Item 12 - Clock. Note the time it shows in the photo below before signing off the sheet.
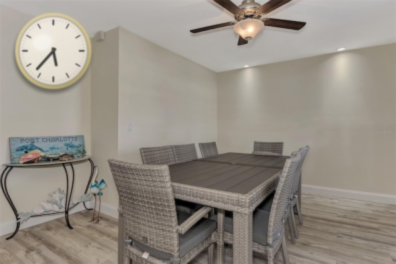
5:37
